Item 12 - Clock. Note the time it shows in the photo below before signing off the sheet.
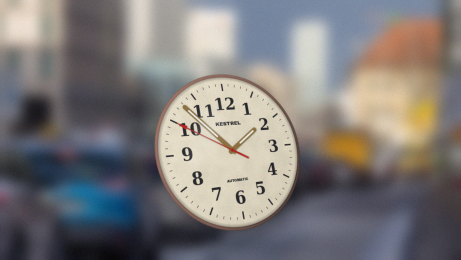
1:52:50
